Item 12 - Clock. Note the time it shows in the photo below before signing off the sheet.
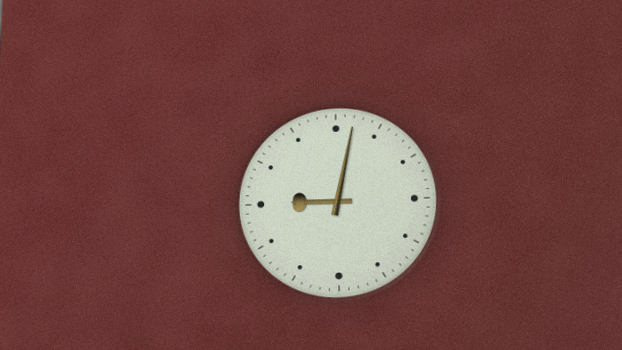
9:02
